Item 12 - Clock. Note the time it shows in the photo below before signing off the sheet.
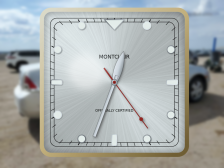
12:33:24
